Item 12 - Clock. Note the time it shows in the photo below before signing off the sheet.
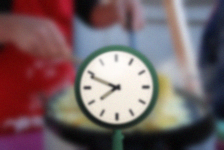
7:49
